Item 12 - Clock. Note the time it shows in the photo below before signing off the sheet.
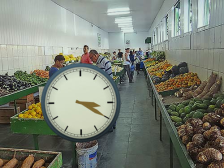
3:20
